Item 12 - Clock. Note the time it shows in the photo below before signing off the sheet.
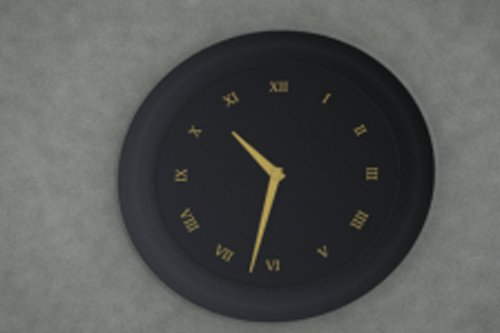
10:32
